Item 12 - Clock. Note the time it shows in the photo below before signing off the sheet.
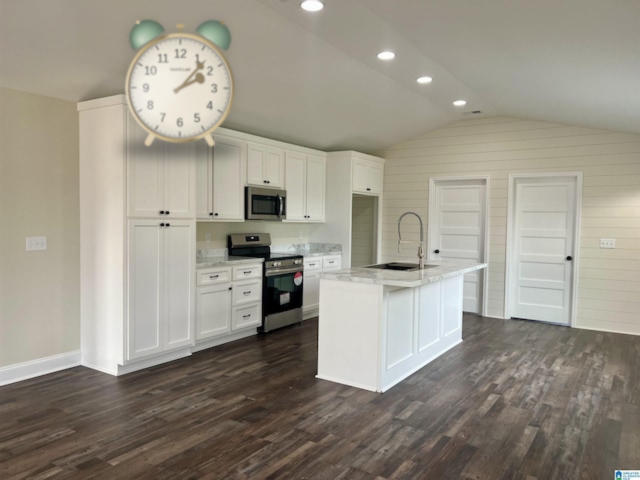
2:07
